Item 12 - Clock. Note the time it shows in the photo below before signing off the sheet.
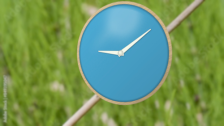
9:09
